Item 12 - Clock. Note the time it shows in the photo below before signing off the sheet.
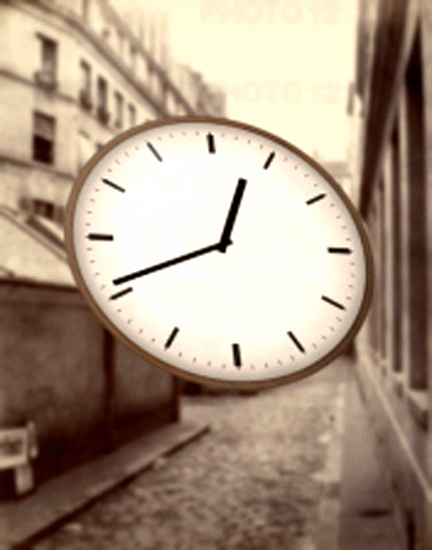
12:41
